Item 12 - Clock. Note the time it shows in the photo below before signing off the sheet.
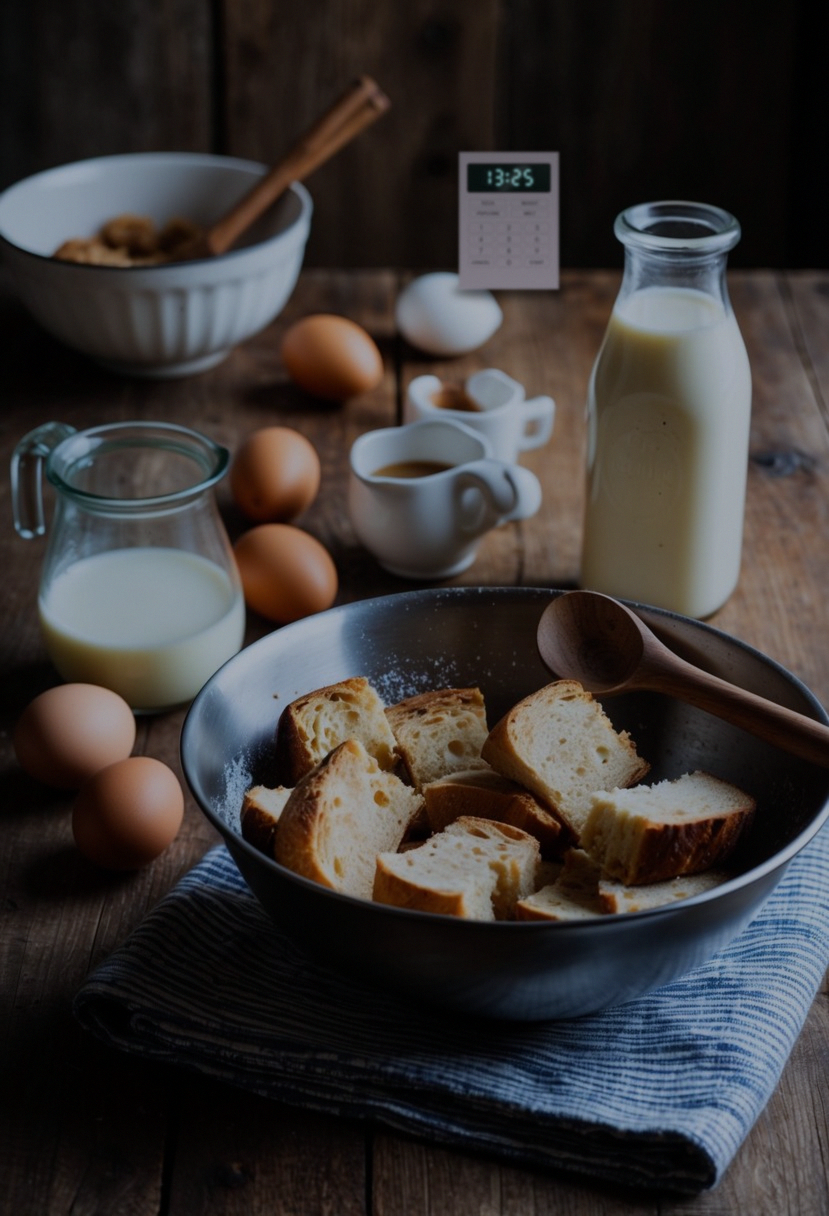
13:25
